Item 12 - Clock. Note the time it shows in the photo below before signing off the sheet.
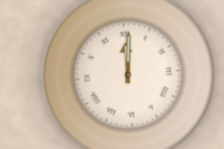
12:01
